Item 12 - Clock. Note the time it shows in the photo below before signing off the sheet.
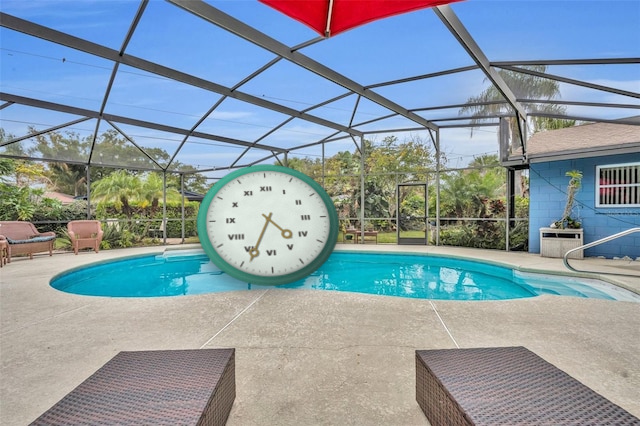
4:34
